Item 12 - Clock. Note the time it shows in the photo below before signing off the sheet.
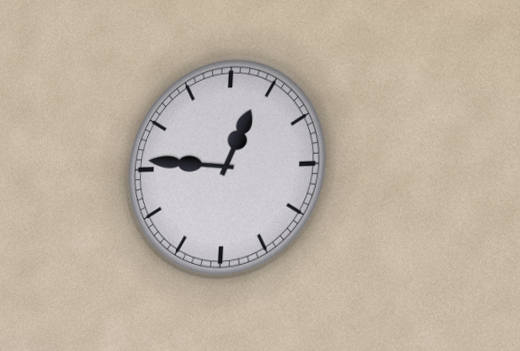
12:46
